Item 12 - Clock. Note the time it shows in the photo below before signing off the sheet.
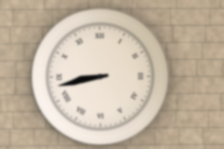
8:43
